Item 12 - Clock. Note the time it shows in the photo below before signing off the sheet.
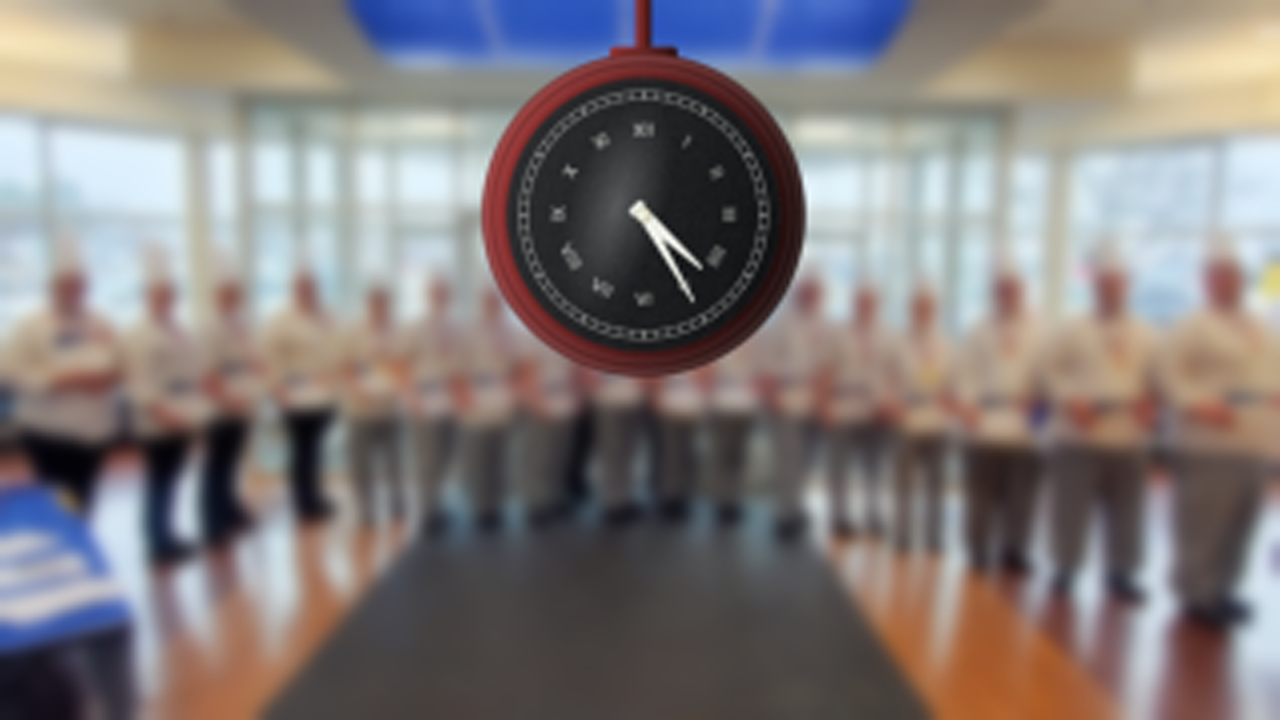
4:25
